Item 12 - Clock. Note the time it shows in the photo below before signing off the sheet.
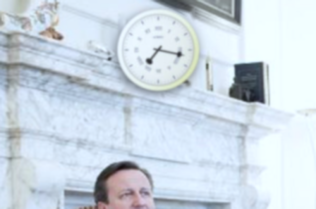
7:17
